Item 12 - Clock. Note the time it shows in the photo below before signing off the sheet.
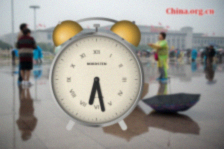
6:28
